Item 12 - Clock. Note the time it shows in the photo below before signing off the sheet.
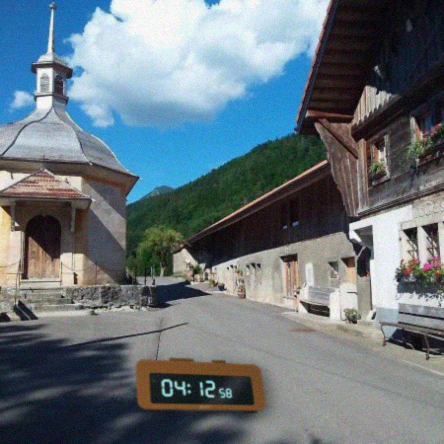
4:12:58
